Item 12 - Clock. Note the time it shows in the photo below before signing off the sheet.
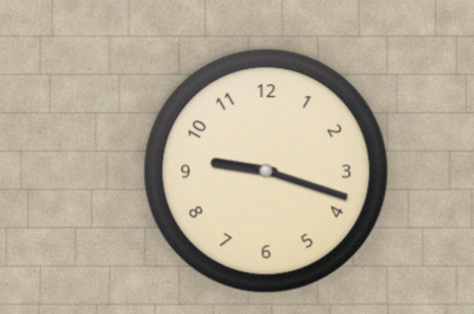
9:18
